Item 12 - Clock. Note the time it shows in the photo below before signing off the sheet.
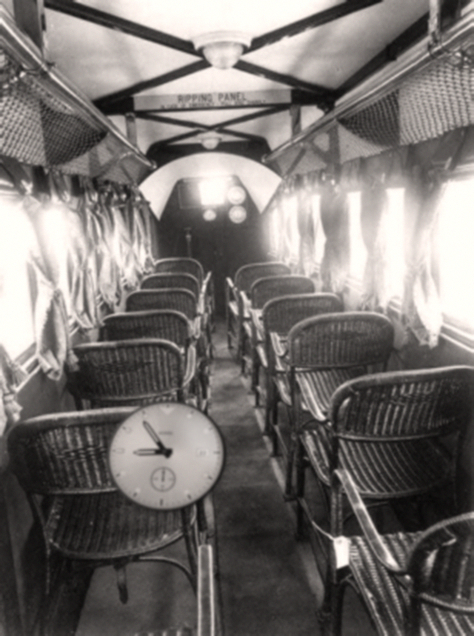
8:54
